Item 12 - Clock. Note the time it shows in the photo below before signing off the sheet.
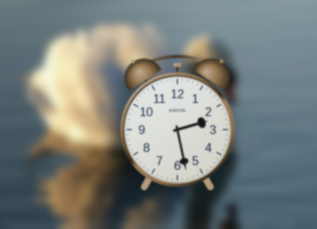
2:28
